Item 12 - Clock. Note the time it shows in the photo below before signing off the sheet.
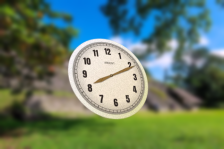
8:11
